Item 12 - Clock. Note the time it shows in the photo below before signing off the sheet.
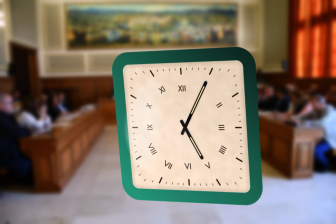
5:05
